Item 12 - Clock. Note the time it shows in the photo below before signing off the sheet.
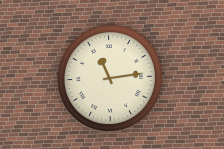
11:14
